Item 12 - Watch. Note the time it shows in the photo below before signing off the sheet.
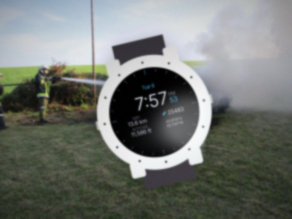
7:57
